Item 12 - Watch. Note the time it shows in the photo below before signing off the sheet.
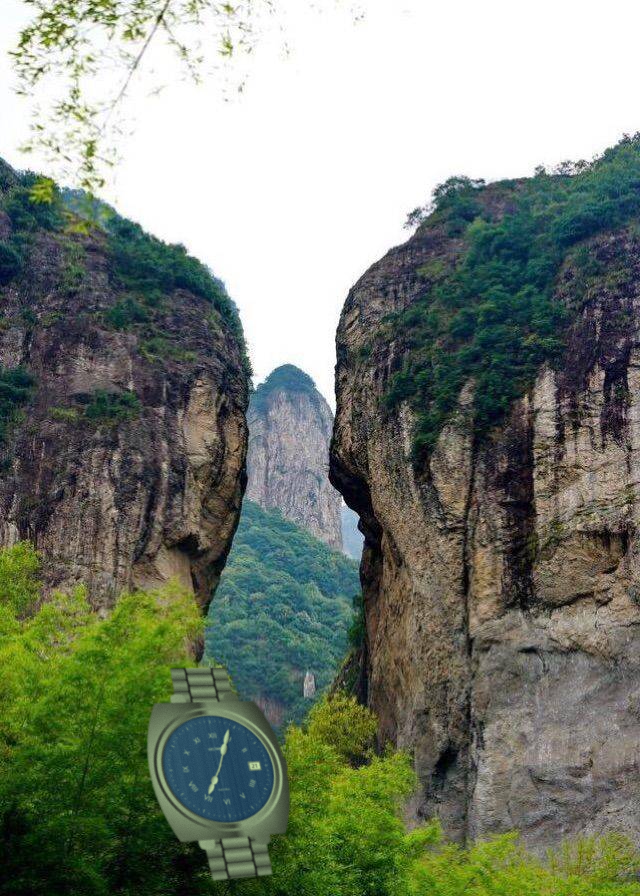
7:04
